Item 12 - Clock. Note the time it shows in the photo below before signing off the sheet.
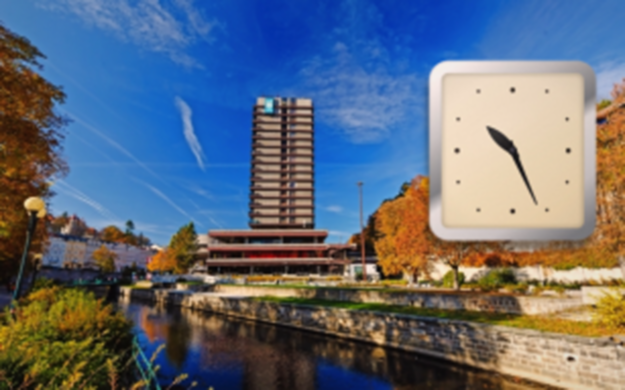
10:26
